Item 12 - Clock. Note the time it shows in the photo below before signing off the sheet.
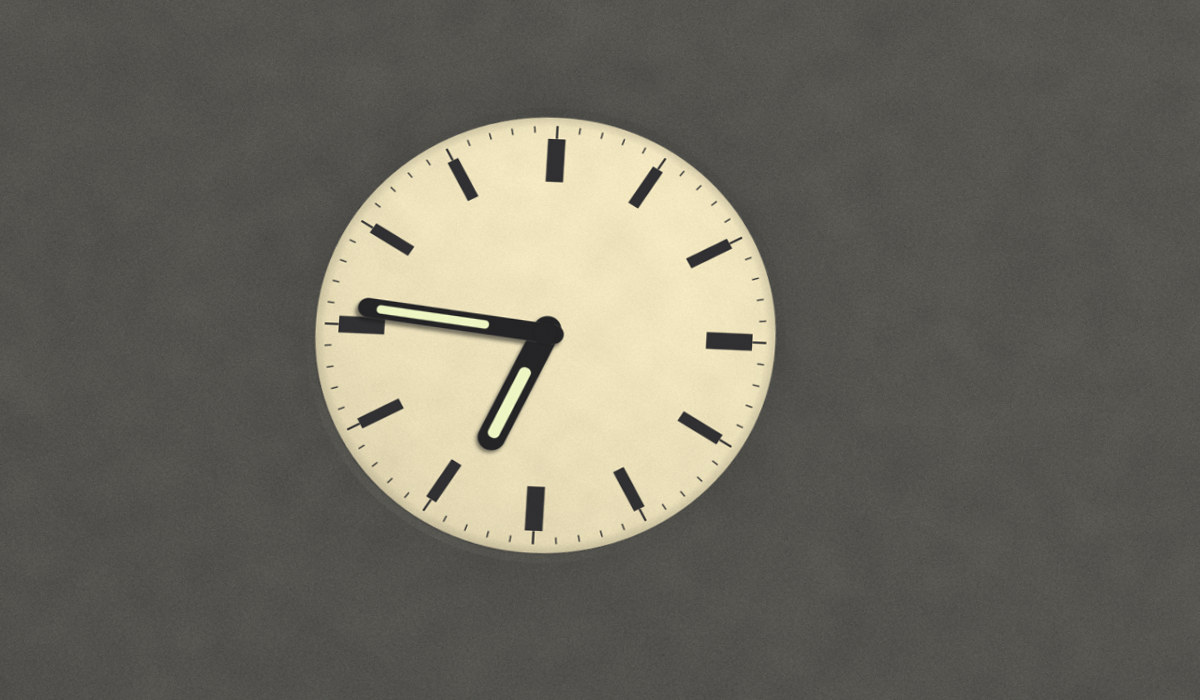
6:46
